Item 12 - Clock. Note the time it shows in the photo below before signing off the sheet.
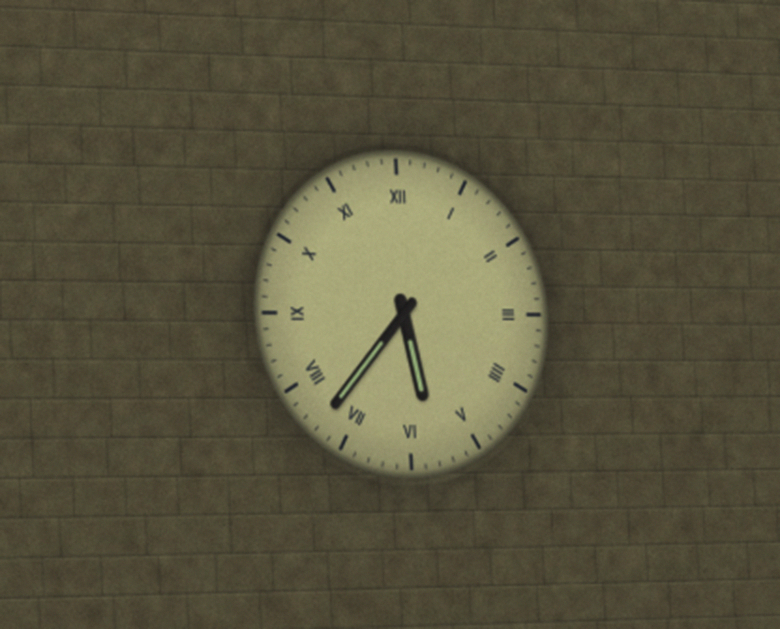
5:37
